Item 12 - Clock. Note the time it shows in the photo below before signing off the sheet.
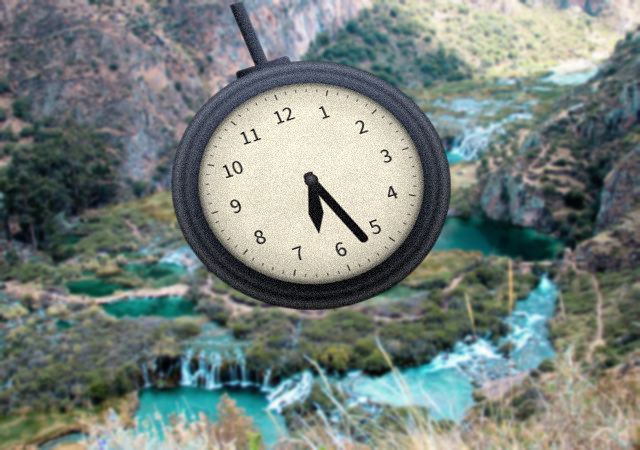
6:27
